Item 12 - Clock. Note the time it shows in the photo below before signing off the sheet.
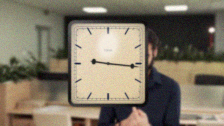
9:16
